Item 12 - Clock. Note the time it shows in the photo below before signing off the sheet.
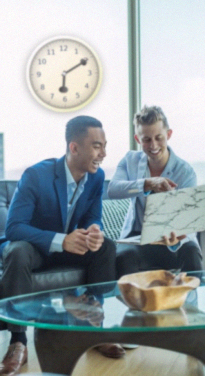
6:10
